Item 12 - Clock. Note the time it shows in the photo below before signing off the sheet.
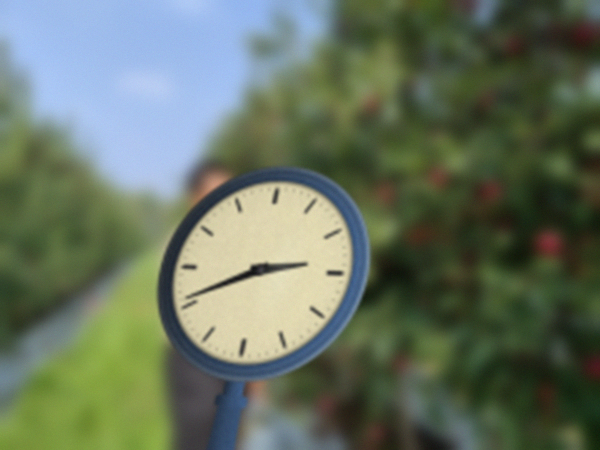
2:41
